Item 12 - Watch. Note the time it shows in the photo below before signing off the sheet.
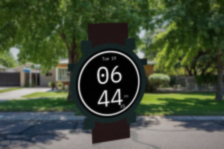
6:44
